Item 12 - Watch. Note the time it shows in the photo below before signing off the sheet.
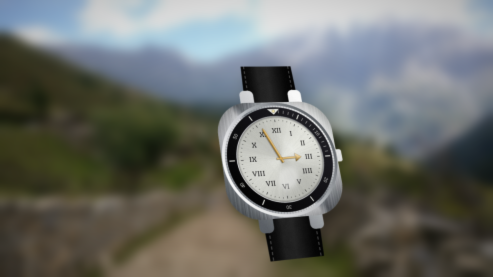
2:56
